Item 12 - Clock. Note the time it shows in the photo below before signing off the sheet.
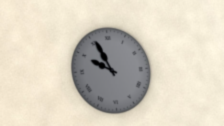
9:56
